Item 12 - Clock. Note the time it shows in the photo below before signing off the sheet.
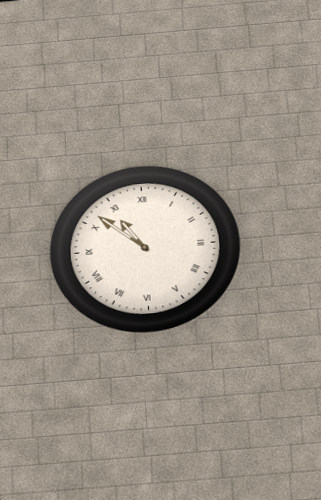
10:52
